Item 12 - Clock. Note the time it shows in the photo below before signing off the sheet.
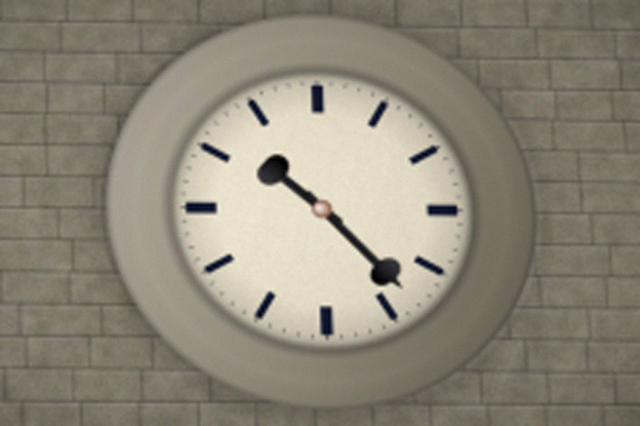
10:23
